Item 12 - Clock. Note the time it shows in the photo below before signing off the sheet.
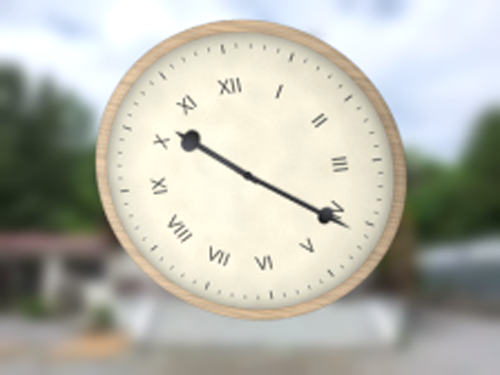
10:21
